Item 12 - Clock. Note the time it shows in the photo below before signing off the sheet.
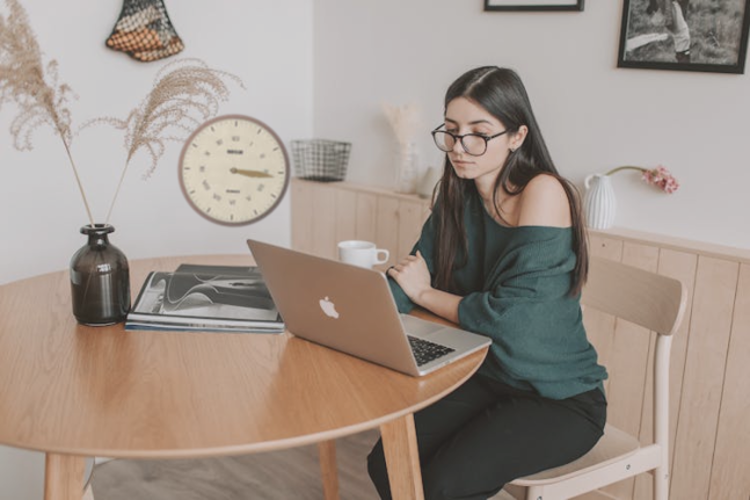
3:16
